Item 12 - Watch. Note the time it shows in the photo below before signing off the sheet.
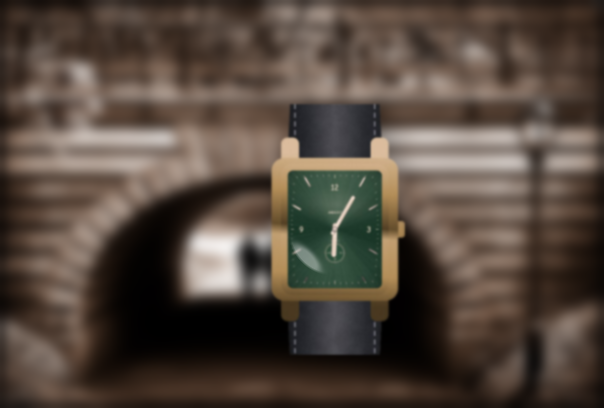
6:05
